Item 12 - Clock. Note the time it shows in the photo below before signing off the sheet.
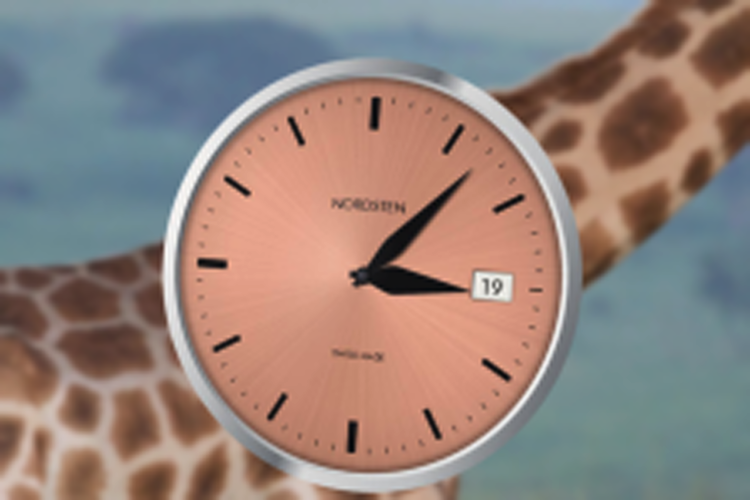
3:07
